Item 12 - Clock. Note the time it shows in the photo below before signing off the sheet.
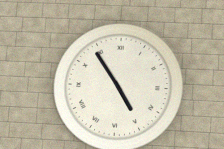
4:54
